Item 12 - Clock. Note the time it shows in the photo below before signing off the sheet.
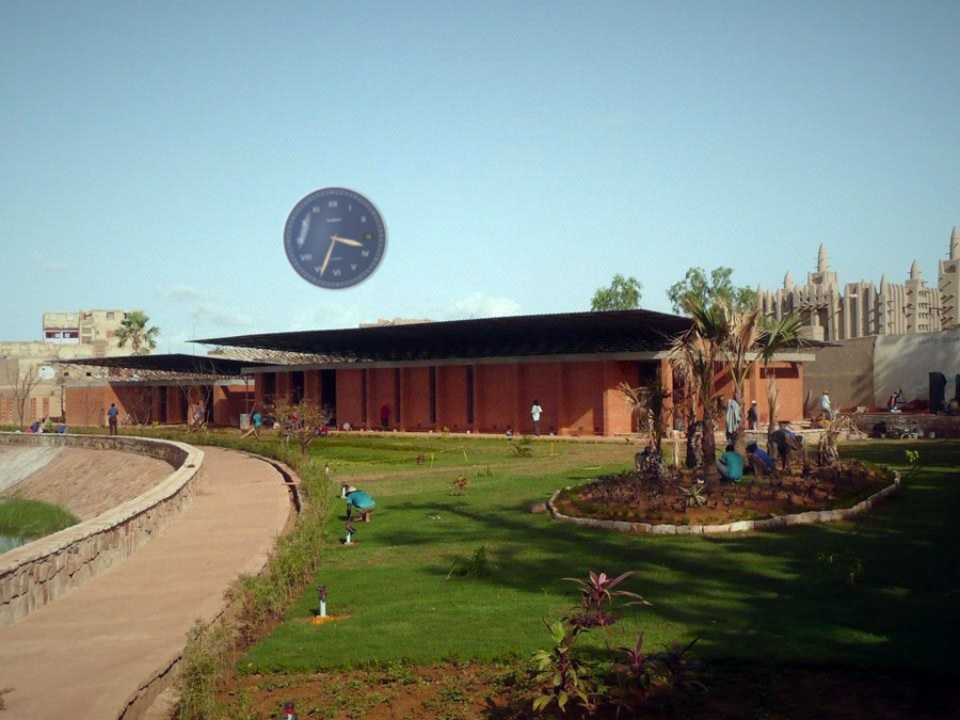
3:34
